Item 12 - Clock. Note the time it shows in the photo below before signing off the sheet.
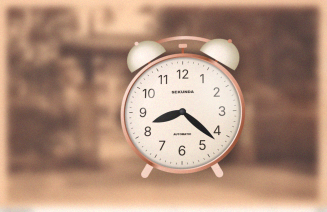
8:22
